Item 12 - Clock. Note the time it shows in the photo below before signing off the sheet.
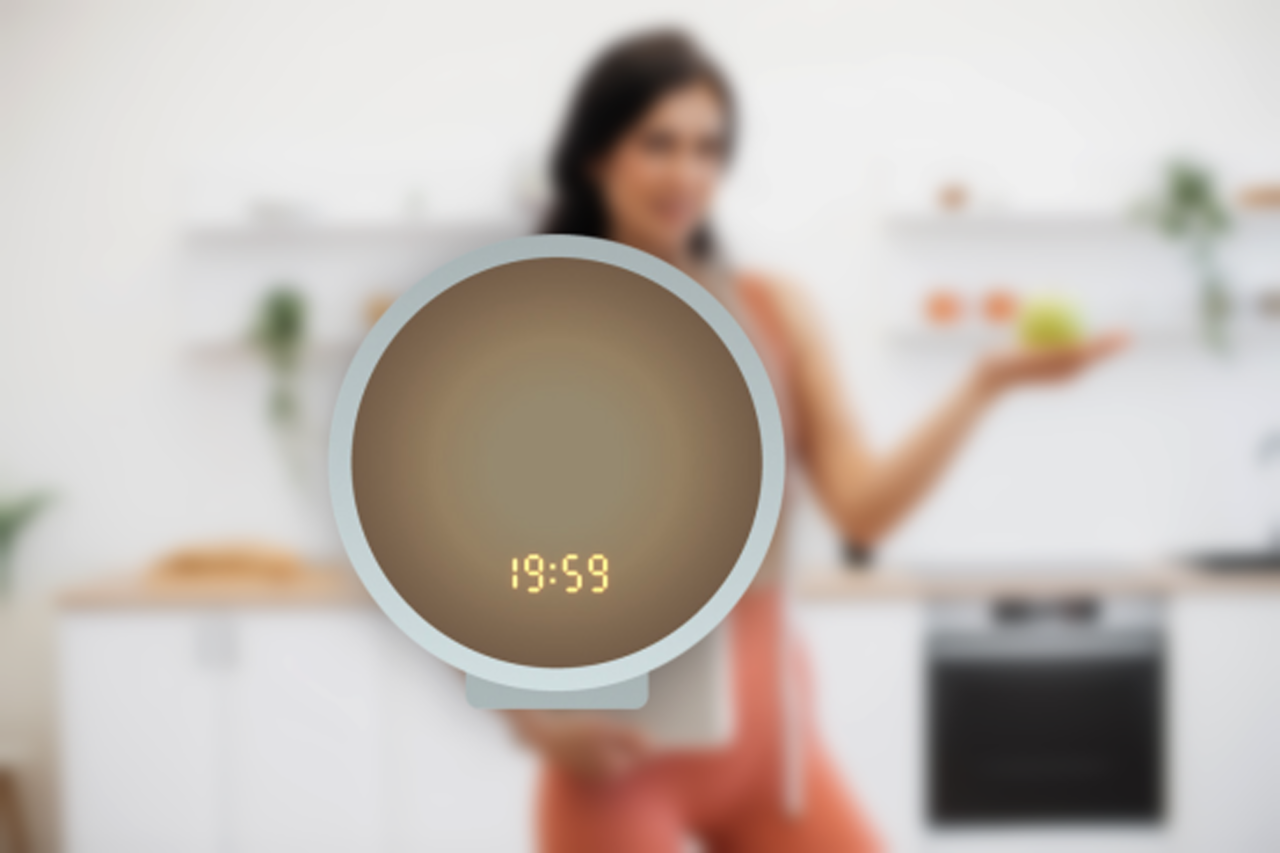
19:59
